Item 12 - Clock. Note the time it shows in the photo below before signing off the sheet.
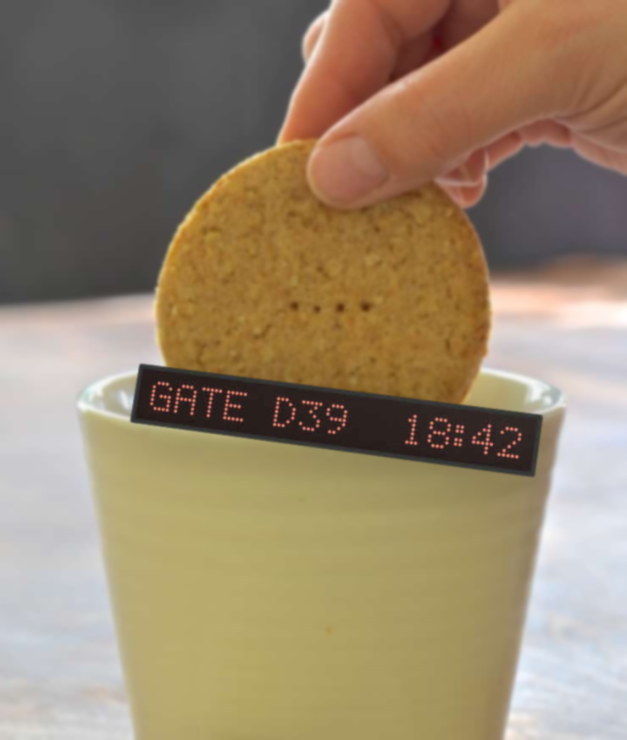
18:42
